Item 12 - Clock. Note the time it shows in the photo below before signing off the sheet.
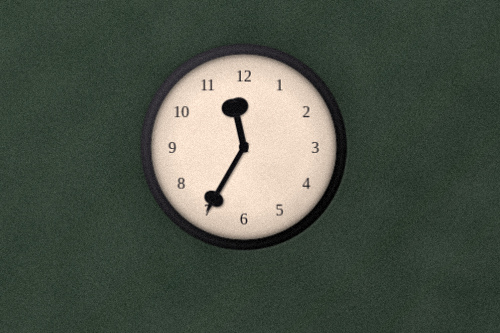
11:35
